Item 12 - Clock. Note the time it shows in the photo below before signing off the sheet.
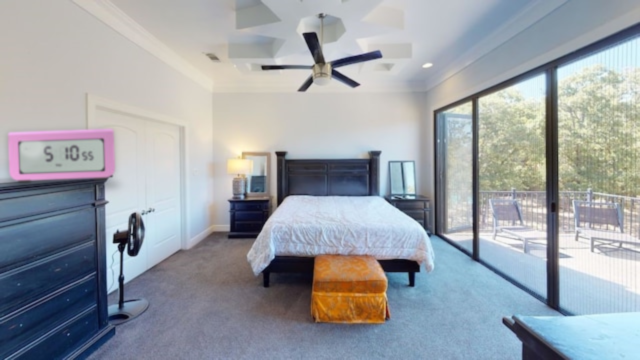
5:10
